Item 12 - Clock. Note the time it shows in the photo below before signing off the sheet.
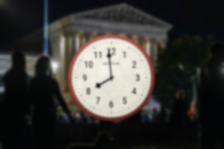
7:59
